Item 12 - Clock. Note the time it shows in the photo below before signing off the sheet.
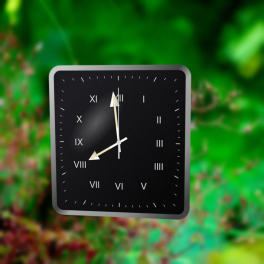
7:59:00
